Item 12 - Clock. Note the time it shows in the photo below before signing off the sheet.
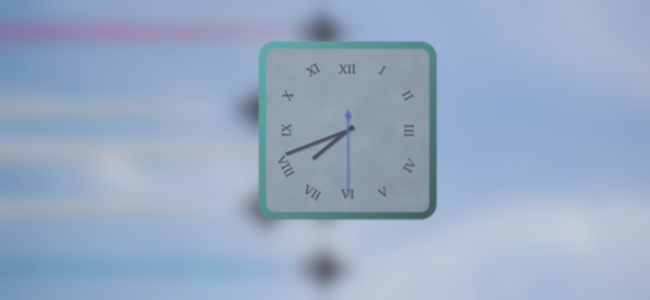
7:41:30
